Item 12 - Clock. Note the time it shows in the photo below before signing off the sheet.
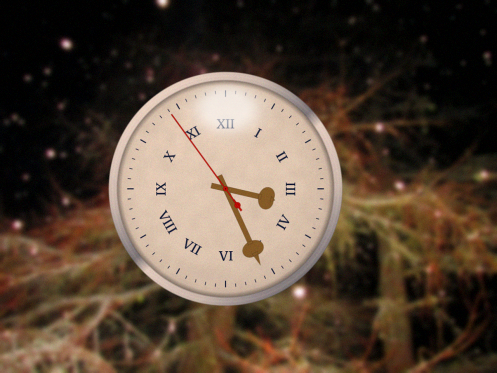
3:25:54
